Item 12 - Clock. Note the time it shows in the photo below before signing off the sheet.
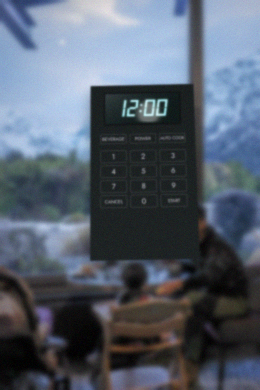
12:00
